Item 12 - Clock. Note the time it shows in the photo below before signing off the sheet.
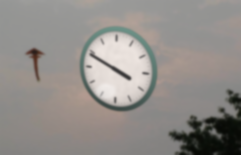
3:49
